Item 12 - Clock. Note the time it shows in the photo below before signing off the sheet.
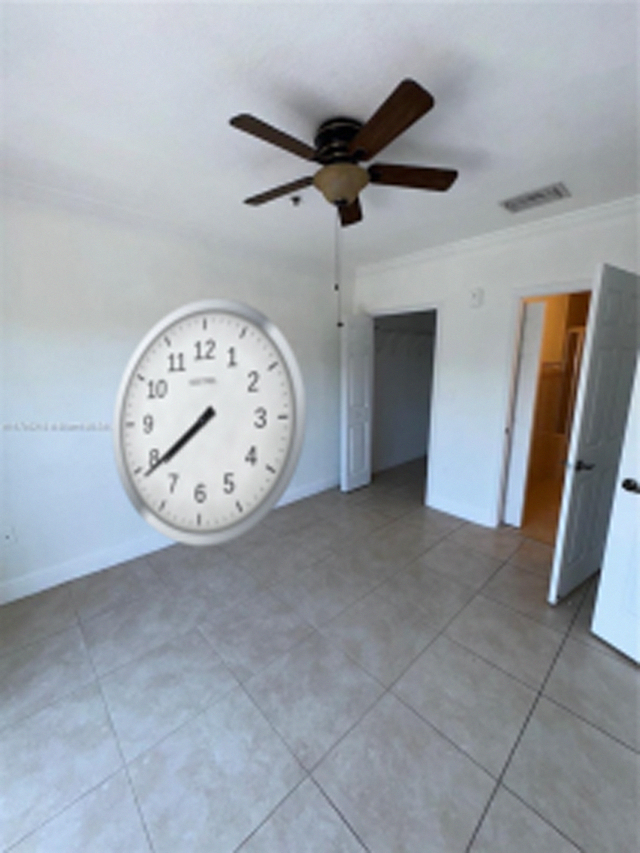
7:39
